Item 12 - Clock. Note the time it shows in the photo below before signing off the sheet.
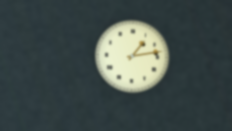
1:13
